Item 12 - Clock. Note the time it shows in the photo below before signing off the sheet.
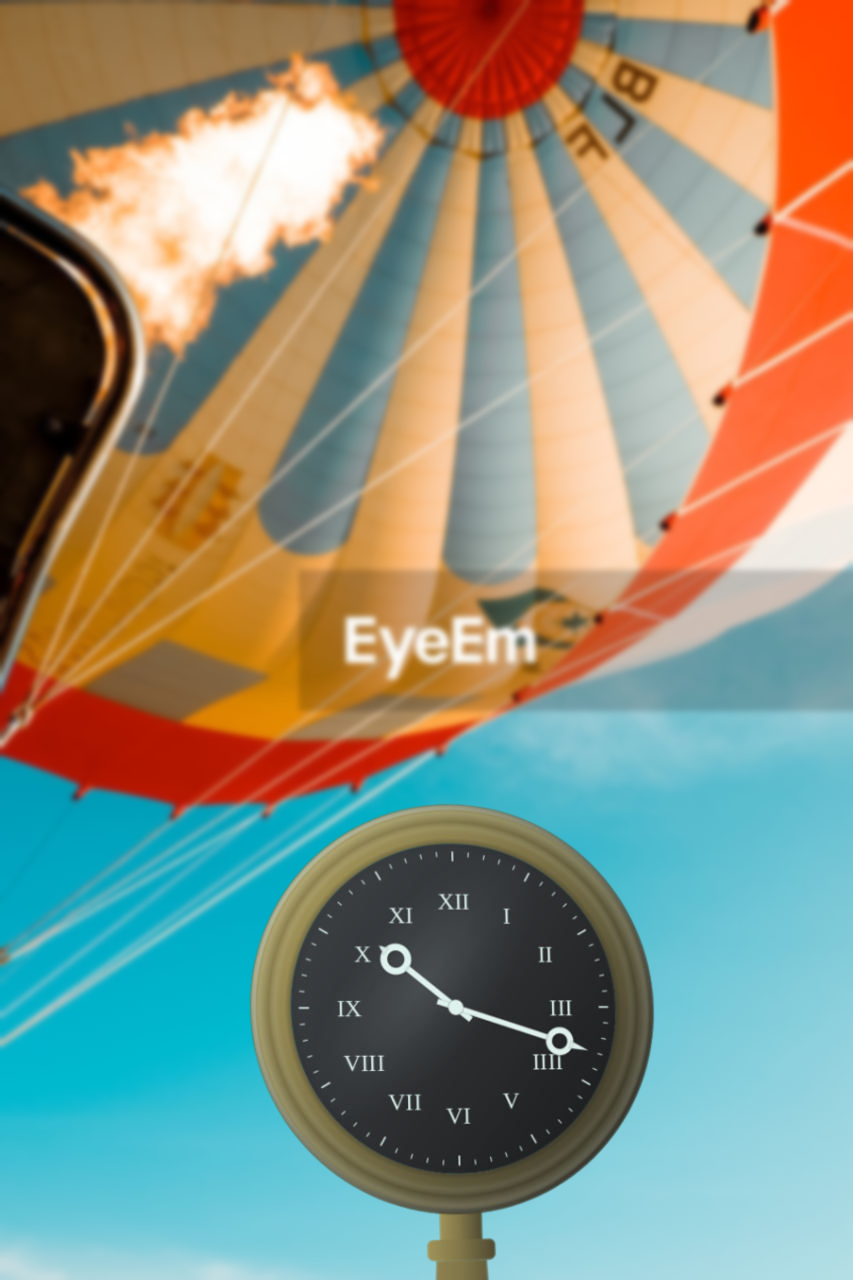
10:18
